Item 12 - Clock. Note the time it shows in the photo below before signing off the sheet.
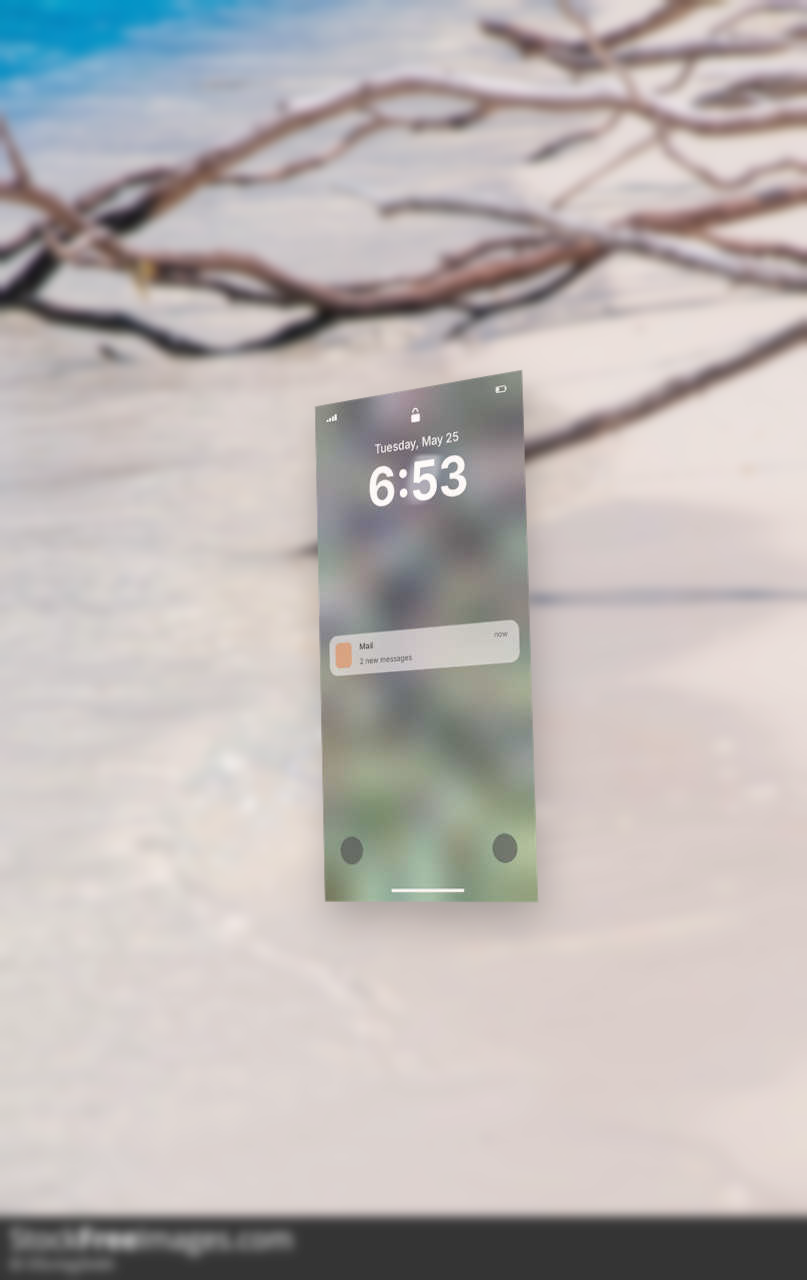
6:53
